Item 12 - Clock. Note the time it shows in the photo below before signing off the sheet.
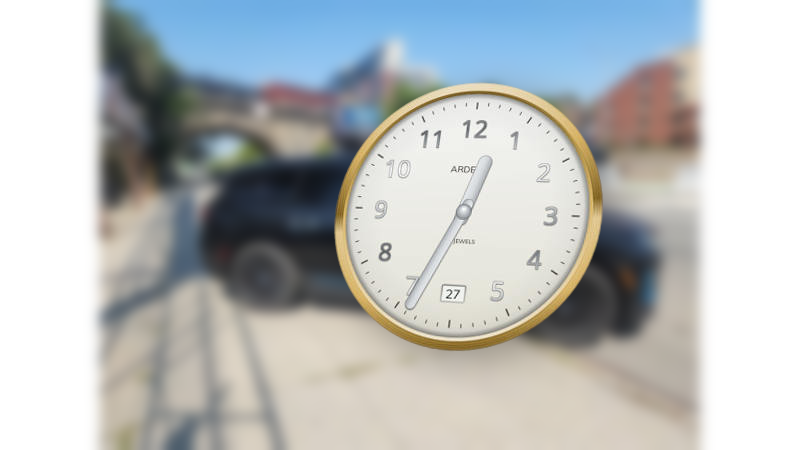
12:34
